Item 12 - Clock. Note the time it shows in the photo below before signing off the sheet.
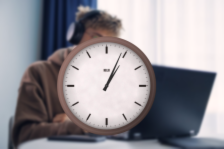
1:04
